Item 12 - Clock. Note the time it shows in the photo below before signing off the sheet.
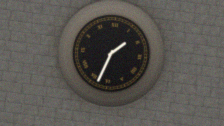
1:33
